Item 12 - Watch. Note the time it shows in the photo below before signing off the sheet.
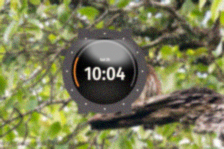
10:04
